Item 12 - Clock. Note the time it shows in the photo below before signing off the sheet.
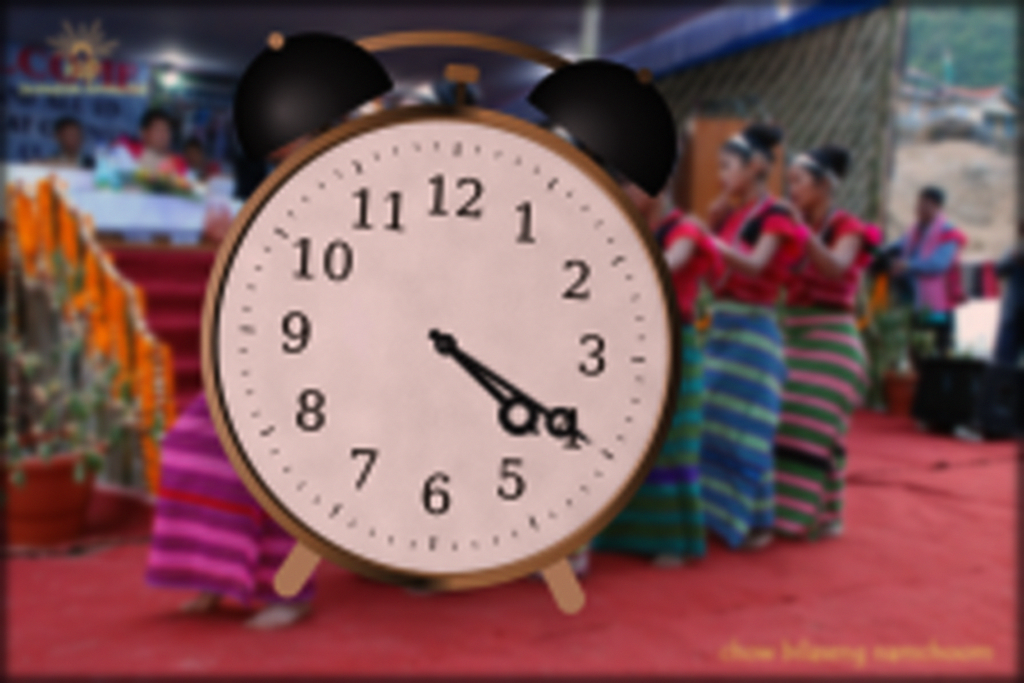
4:20
